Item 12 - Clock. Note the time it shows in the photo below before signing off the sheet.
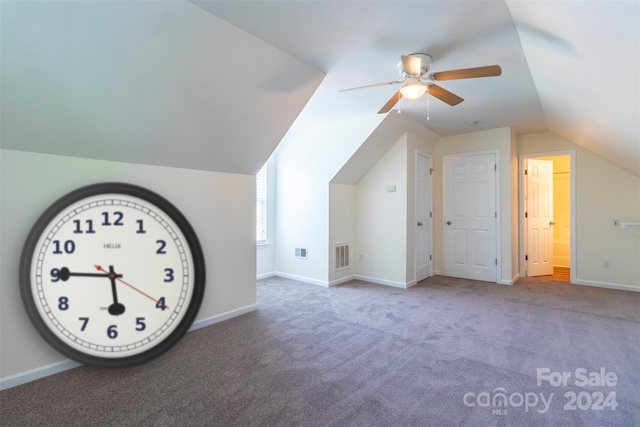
5:45:20
